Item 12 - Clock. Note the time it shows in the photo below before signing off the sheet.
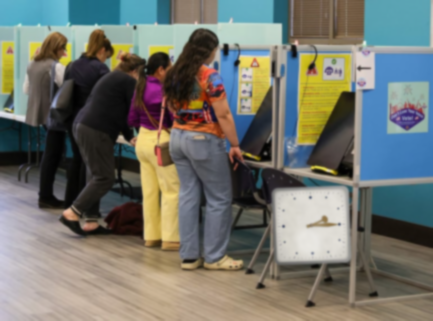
2:15
